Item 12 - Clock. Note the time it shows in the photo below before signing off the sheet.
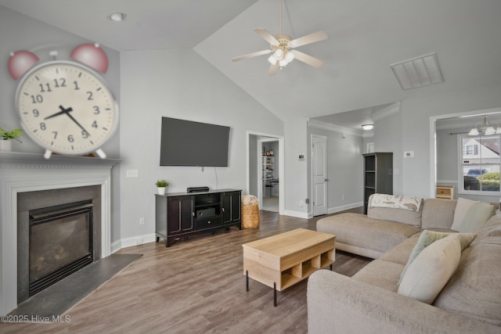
8:24
